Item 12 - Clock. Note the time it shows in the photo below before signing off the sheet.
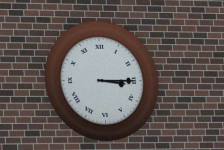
3:15
